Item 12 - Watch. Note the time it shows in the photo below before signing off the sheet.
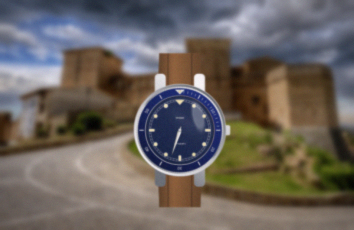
6:33
